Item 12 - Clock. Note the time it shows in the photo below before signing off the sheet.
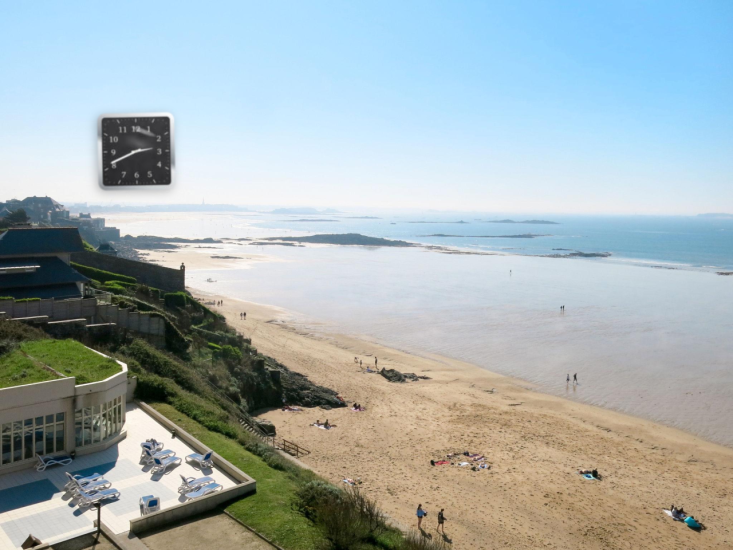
2:41
